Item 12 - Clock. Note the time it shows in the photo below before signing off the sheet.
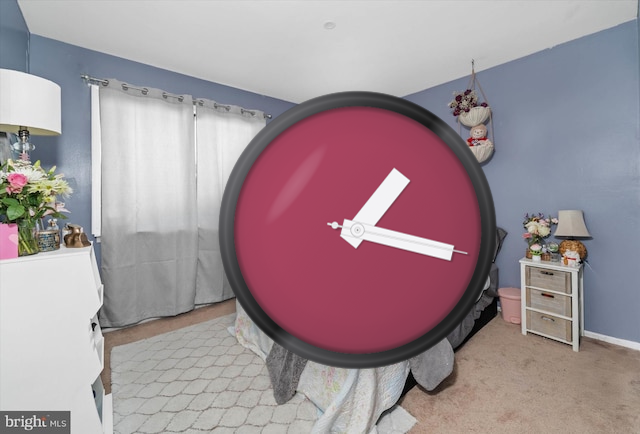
1:17:17
